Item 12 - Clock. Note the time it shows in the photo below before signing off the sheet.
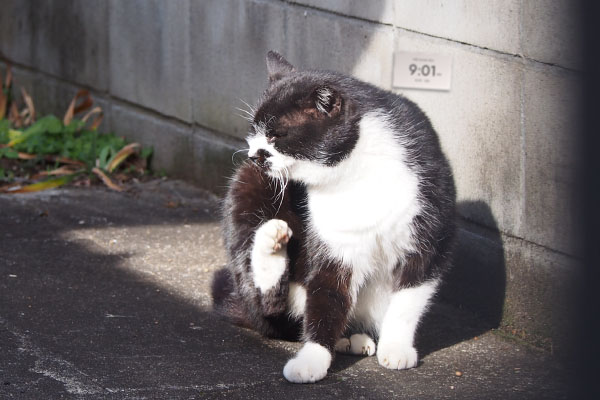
9:01
